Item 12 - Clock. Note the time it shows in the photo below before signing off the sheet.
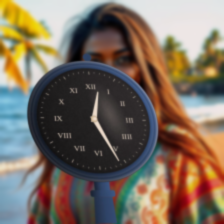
12:26
